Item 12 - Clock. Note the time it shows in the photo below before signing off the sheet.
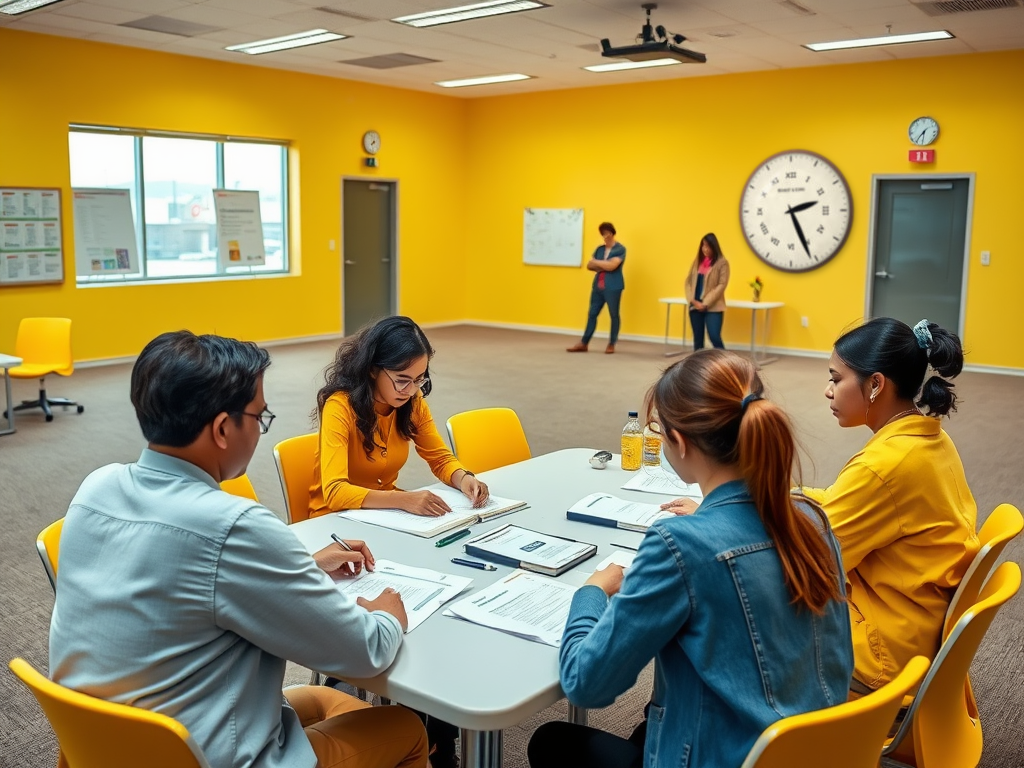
2:26
